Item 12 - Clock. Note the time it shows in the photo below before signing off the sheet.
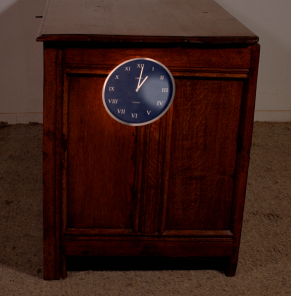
1:01
